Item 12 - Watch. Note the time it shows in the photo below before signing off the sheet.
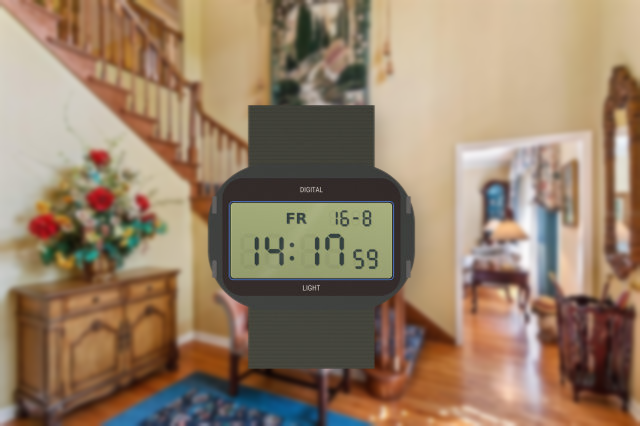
14:17:59
